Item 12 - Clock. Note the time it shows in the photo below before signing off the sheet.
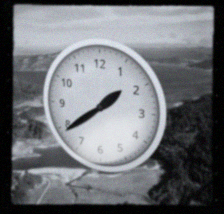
1:39
